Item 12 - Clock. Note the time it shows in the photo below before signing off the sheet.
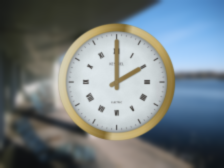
2:00
